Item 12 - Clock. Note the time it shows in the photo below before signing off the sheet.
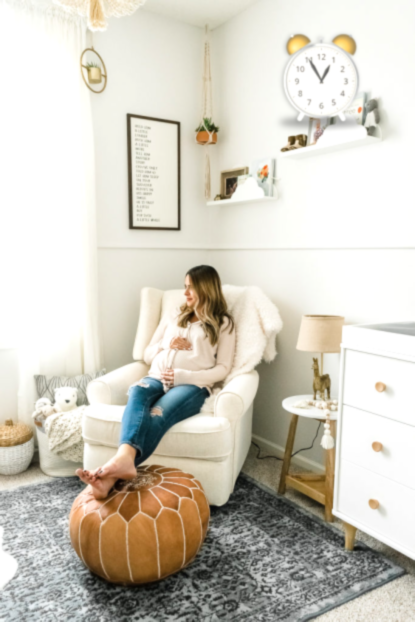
12:55
